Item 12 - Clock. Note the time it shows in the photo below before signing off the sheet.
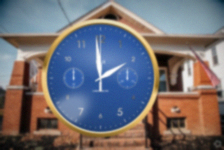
1:59
